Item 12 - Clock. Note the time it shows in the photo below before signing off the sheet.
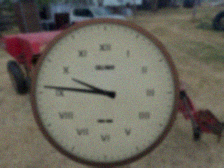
9:46
